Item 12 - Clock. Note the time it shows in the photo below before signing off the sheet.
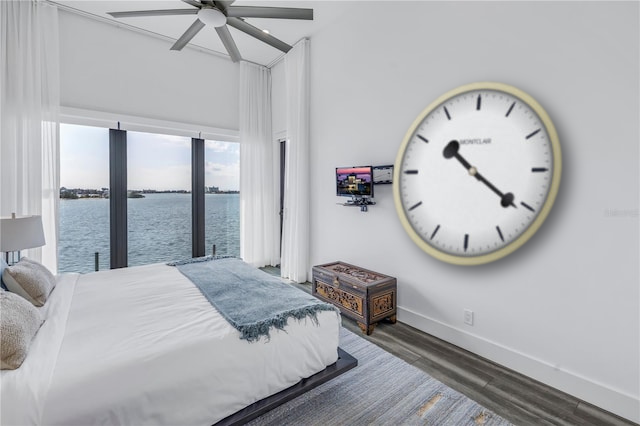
10:21
